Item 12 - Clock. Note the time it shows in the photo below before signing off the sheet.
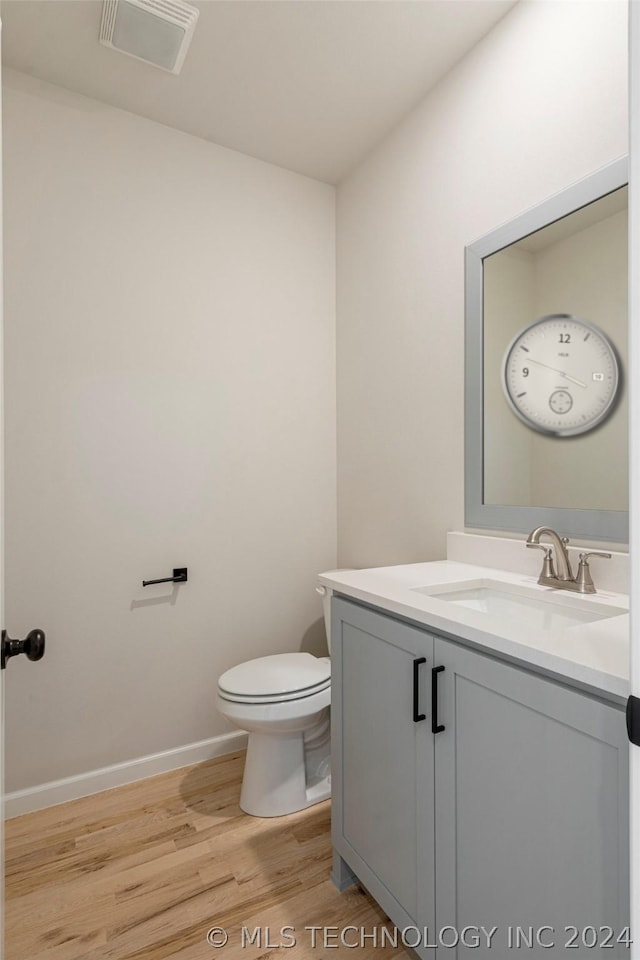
3:48
